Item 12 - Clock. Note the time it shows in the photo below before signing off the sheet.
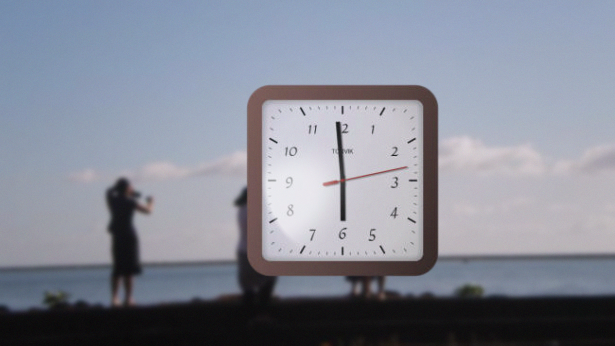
5:59:13
